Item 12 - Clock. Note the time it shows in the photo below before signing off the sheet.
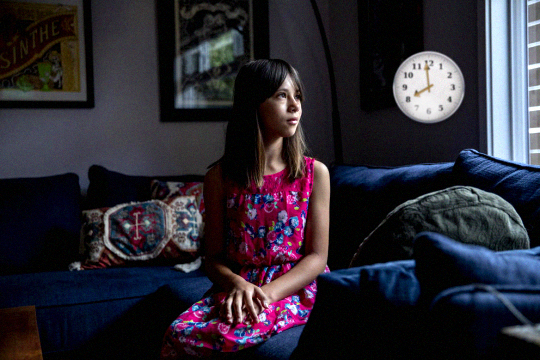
7:59
